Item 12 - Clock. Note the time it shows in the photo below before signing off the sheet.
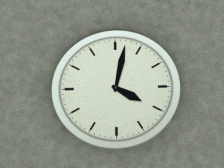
4:02
